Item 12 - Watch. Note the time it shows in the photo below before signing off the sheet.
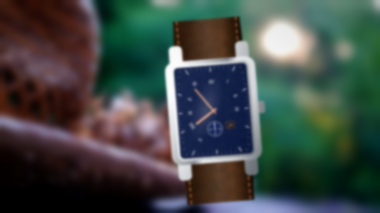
7:54
